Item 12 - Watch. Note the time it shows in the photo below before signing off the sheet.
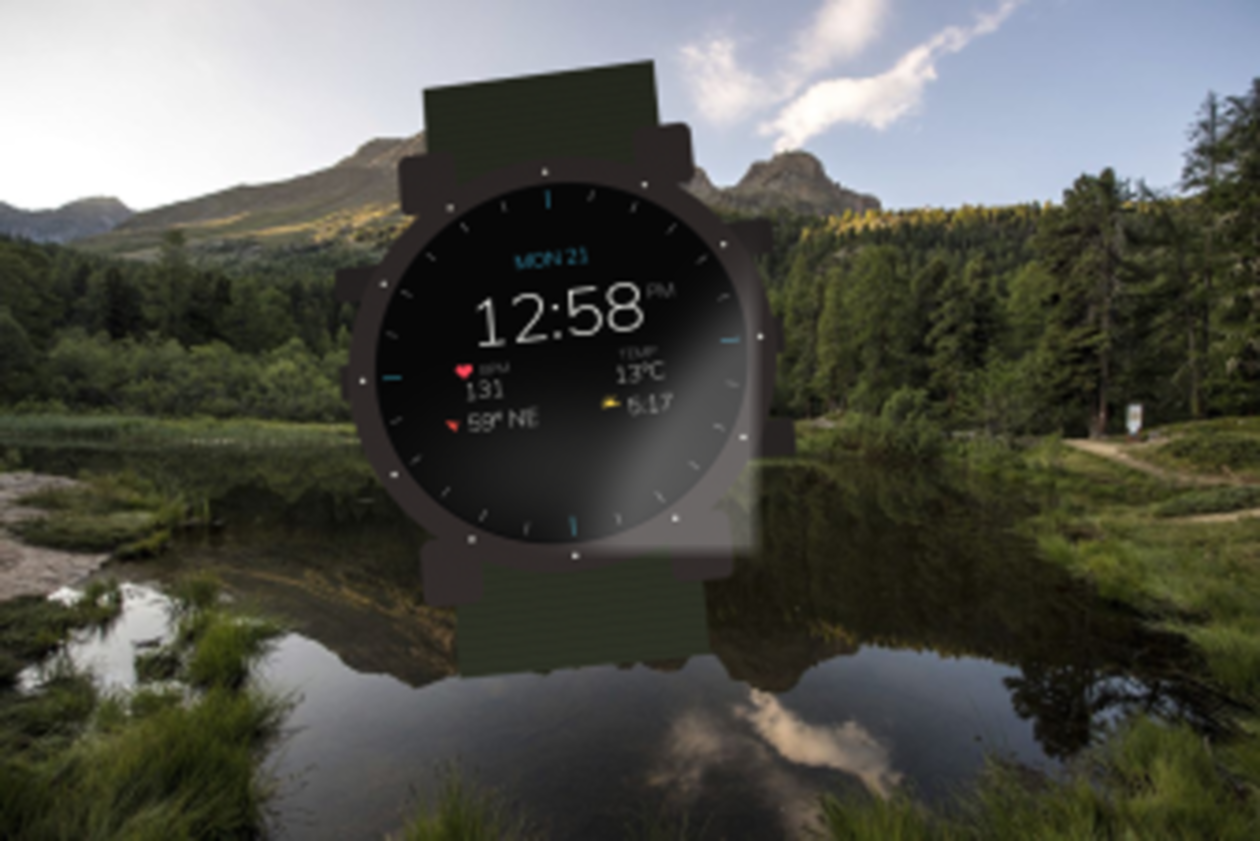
12:58
